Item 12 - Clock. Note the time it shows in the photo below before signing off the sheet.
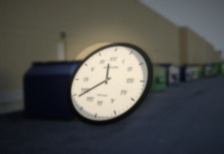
11:39
